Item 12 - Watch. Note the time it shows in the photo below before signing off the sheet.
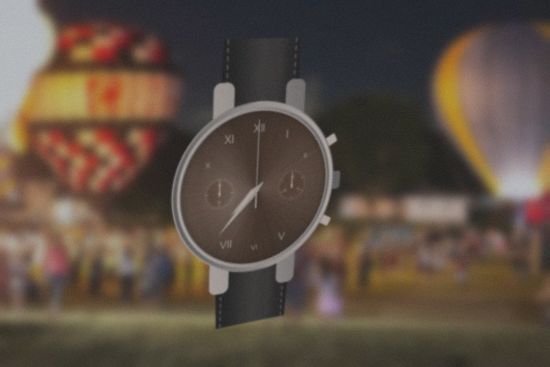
7:37
